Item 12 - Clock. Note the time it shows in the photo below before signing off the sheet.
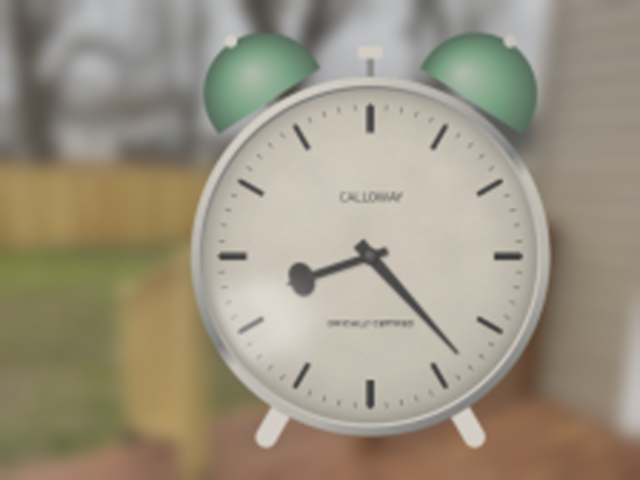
8:23
